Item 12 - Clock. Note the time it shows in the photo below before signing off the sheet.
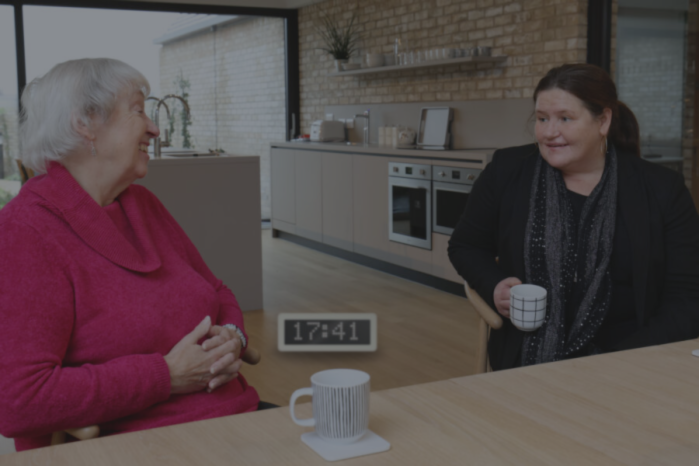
17:41
